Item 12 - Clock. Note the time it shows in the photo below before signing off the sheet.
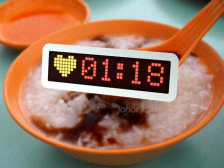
1:18
